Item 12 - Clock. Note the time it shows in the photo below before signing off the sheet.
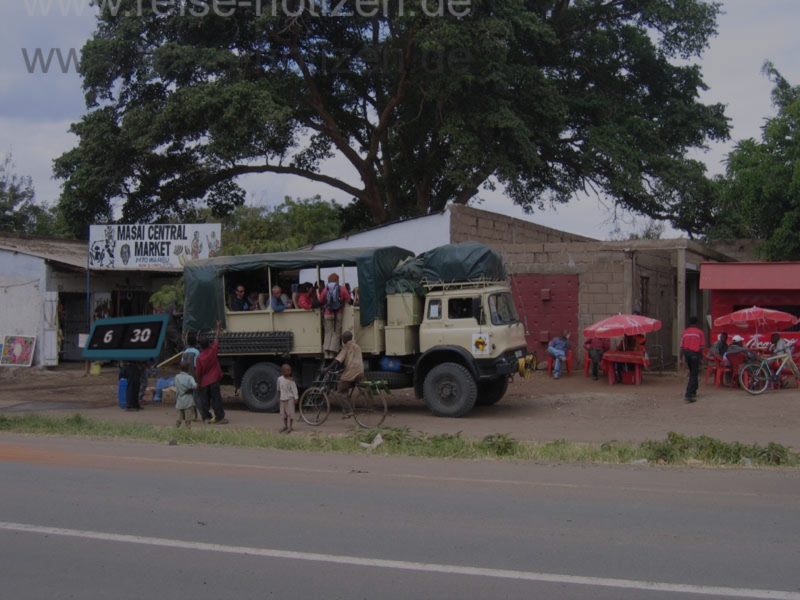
6:30
